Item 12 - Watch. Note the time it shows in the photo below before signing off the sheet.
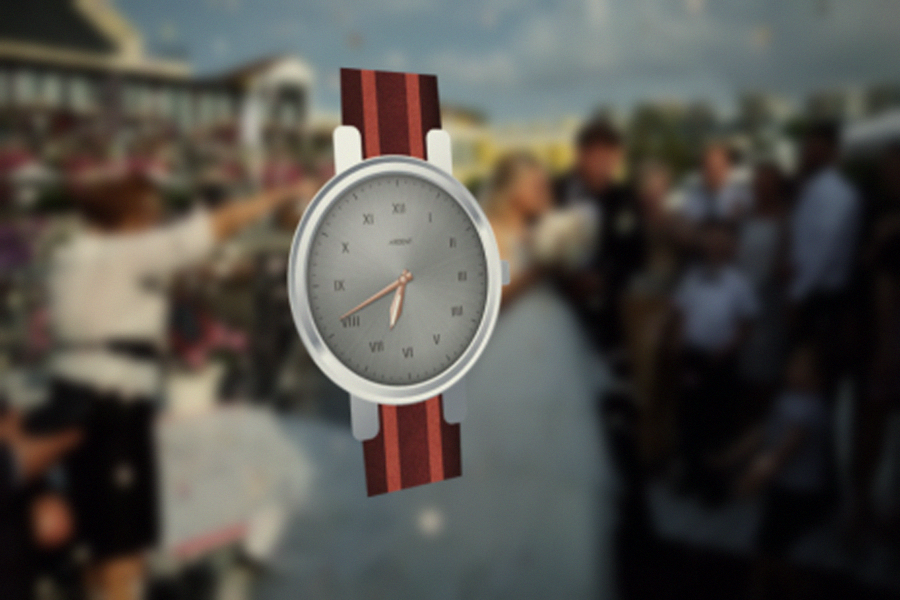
6:41
